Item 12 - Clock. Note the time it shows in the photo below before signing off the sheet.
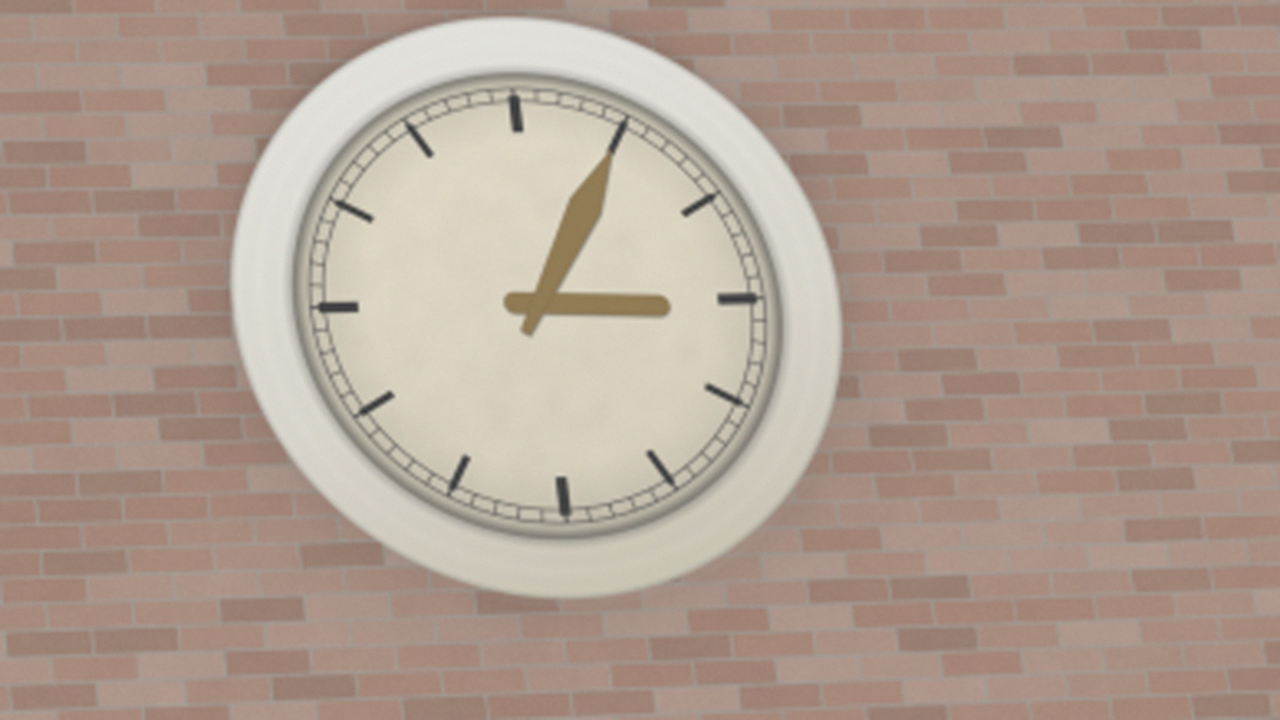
3:05
